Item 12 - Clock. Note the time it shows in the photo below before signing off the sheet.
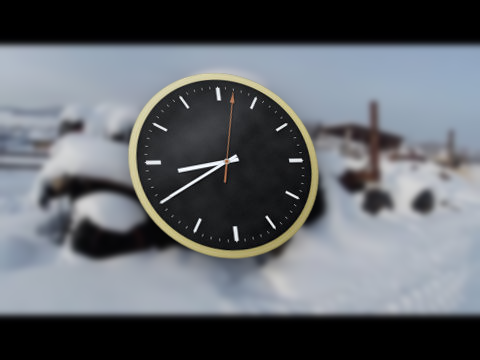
8:40:02
